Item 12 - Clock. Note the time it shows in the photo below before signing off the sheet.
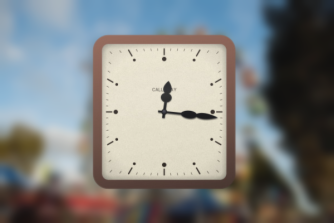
12:16
